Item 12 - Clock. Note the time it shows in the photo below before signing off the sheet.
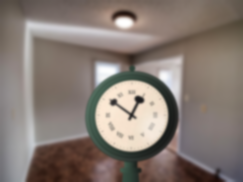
12:51
